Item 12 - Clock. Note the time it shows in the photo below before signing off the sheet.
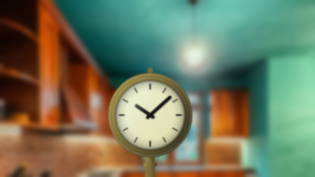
10:08
